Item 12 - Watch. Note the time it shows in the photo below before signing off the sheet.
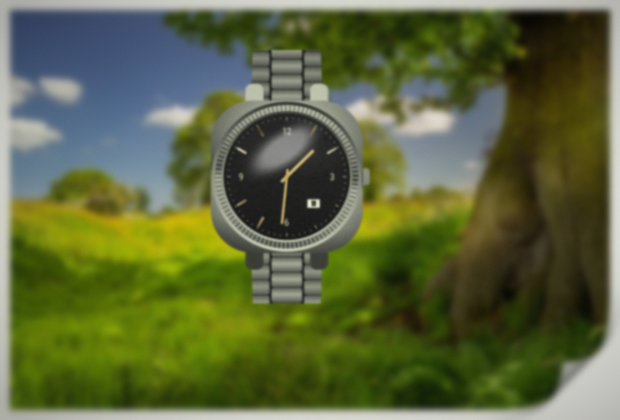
1:31
